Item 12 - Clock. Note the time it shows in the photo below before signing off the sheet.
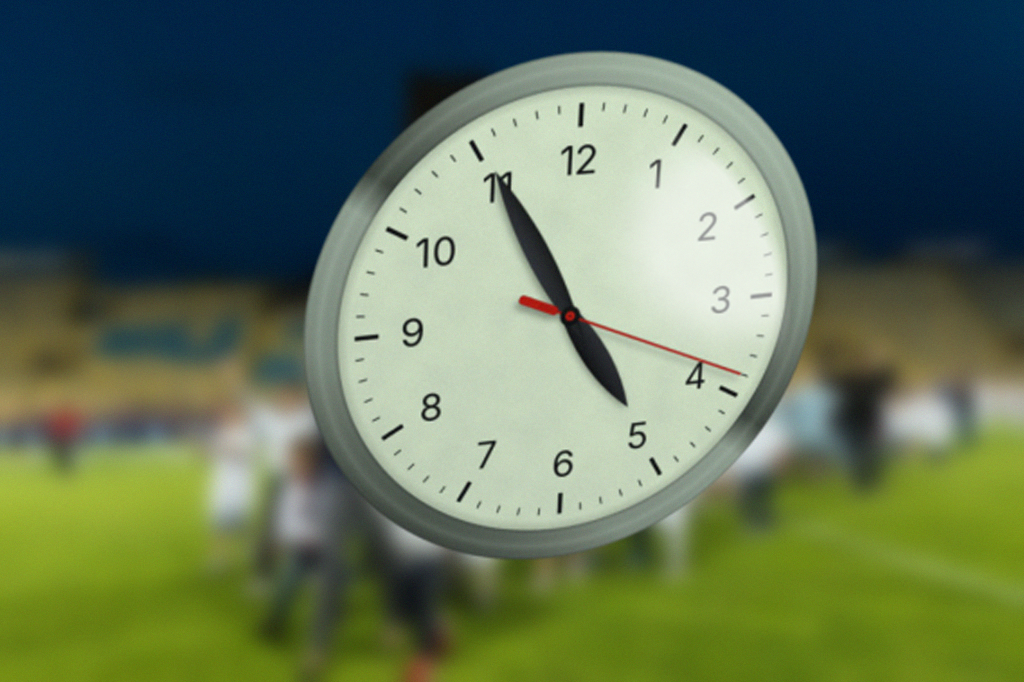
4:55:19
